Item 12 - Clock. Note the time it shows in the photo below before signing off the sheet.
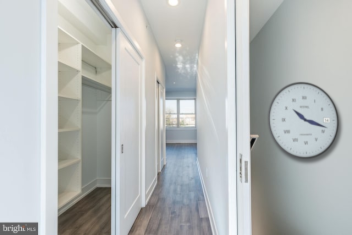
10:18
